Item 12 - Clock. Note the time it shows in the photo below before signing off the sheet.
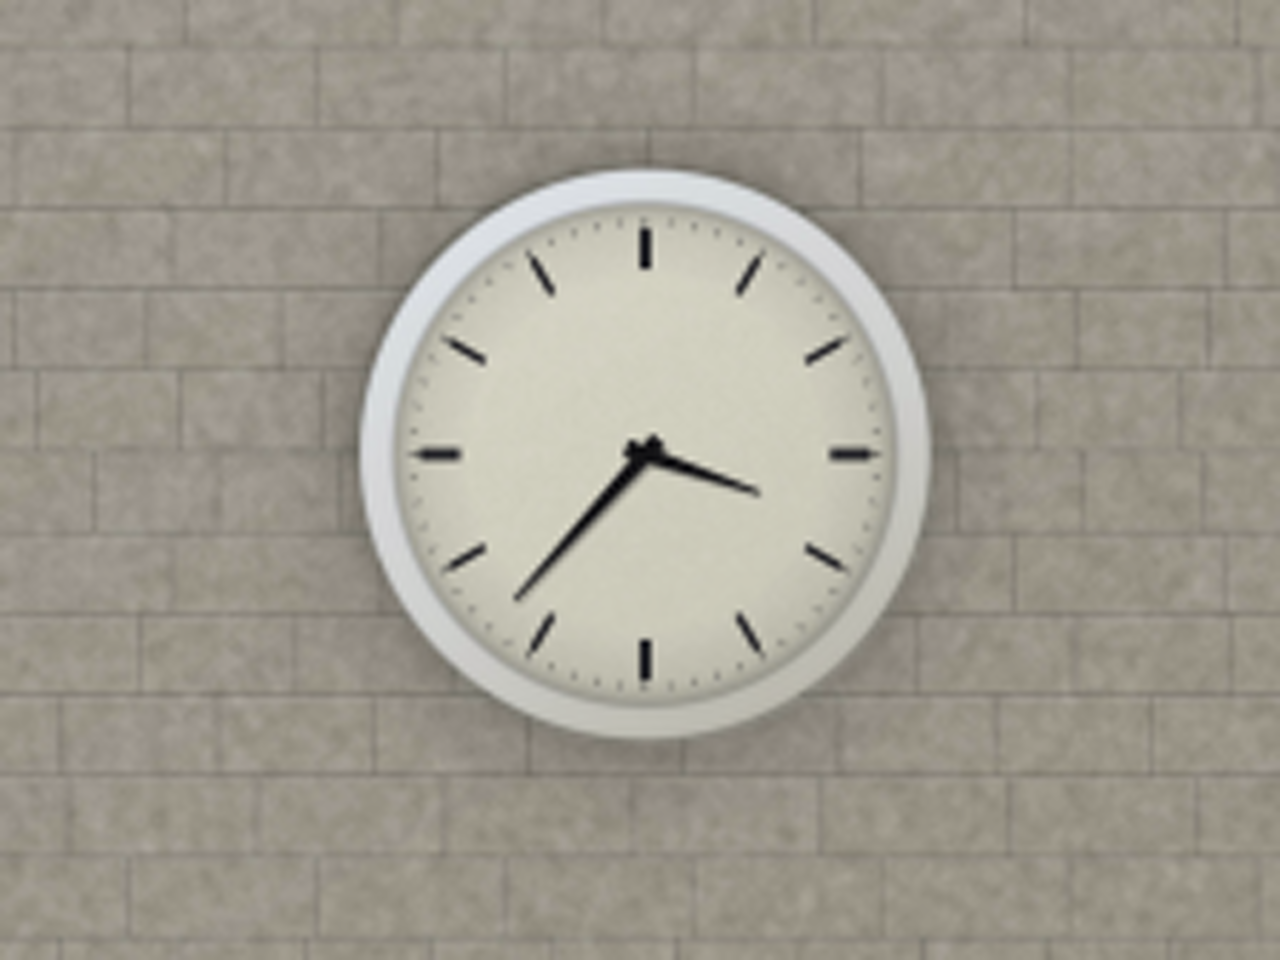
3:37
